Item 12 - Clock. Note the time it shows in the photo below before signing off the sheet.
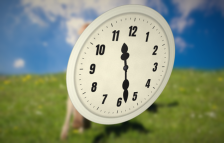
11:28
